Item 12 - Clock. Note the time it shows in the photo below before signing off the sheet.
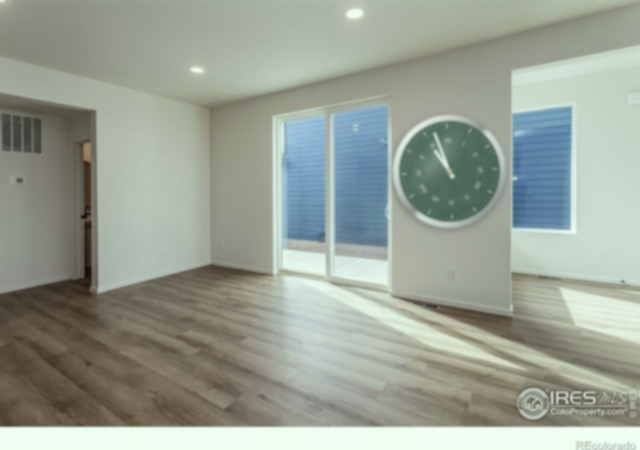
10:57
